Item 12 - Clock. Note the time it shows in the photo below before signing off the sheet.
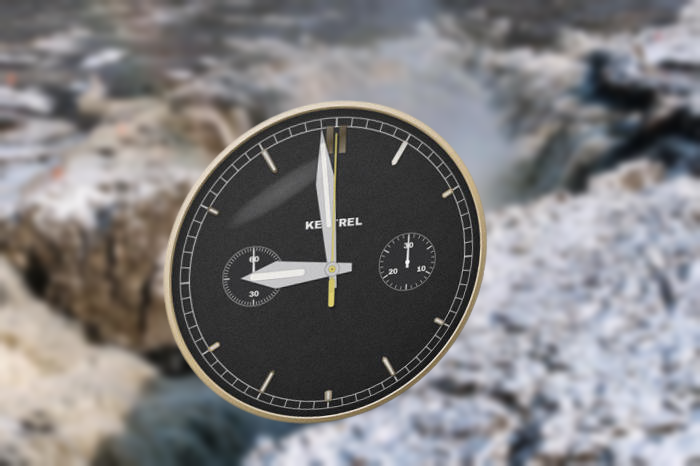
8:59
